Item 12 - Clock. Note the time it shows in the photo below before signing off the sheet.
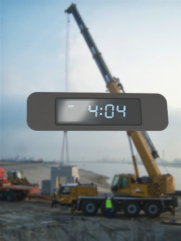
4:04
